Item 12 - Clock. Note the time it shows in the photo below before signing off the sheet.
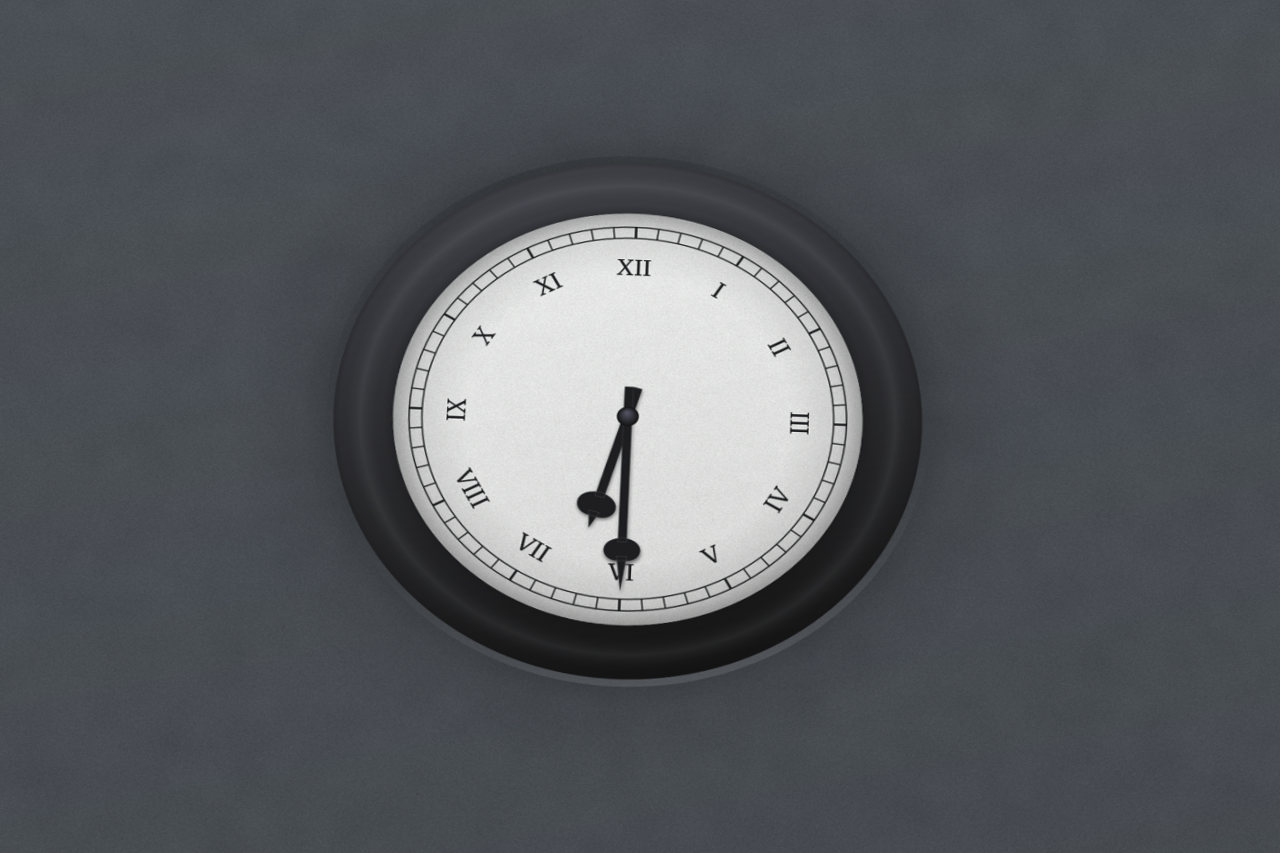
6:30
